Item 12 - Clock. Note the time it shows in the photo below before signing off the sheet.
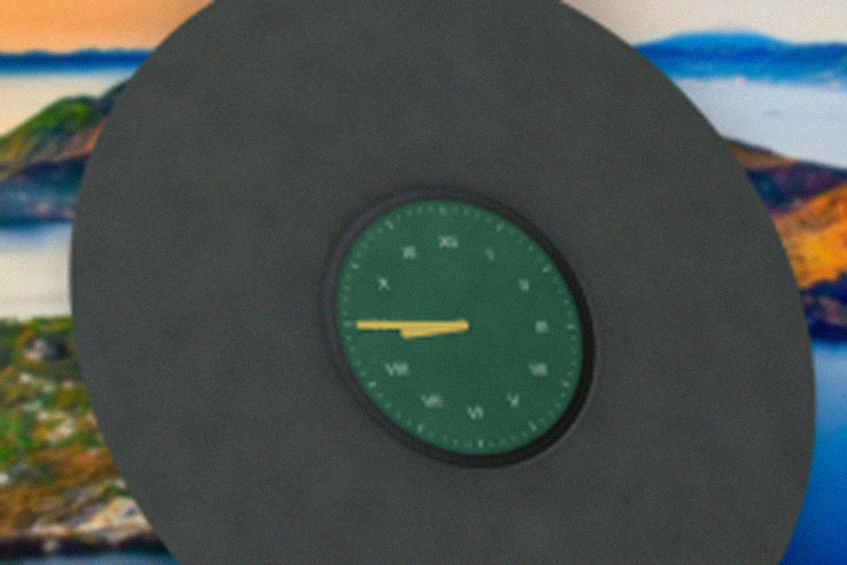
8:45
